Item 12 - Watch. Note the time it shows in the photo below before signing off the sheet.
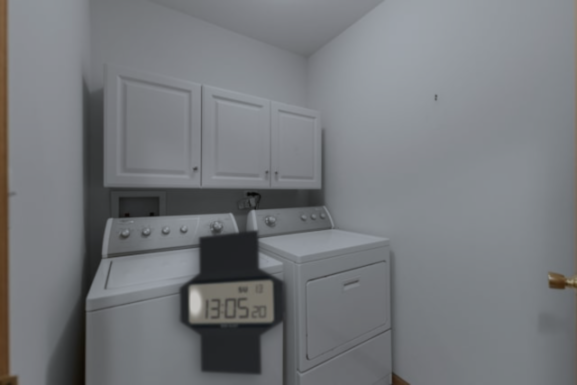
13:05
